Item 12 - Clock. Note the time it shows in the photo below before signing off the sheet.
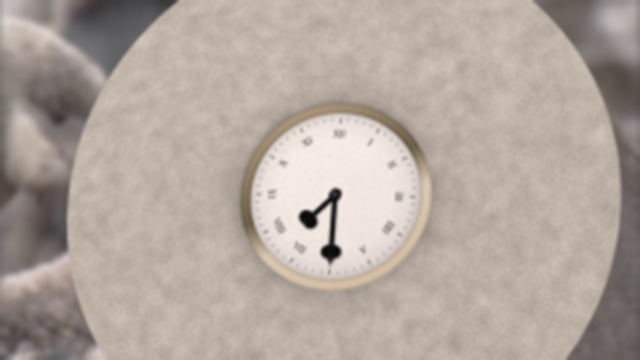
7:30
